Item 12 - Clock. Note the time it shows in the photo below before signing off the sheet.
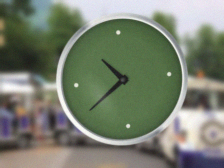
10:39
